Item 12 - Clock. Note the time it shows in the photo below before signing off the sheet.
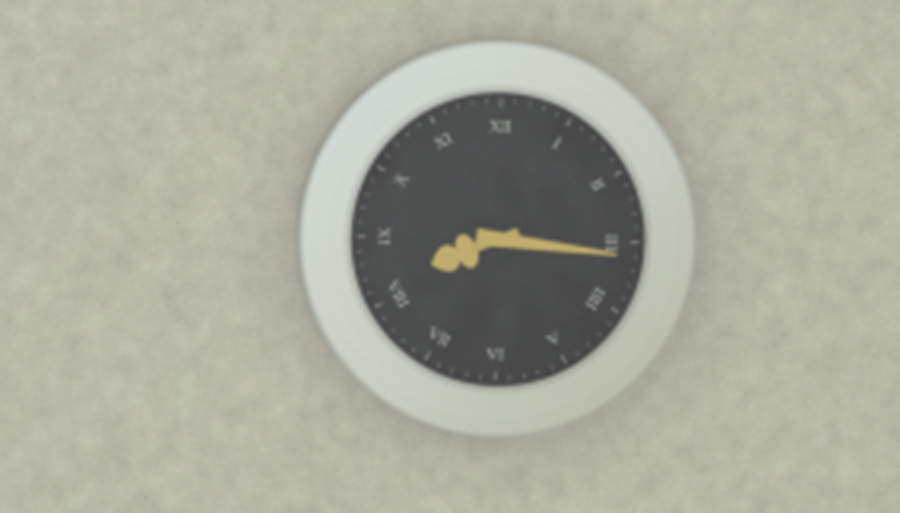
8:16
